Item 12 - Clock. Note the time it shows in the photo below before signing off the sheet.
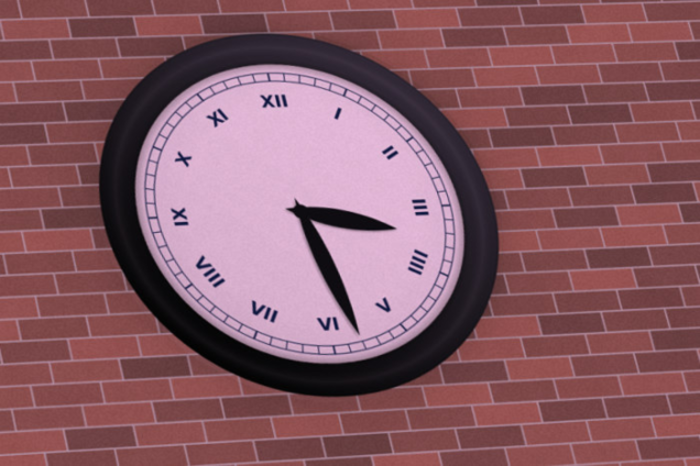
3:28
